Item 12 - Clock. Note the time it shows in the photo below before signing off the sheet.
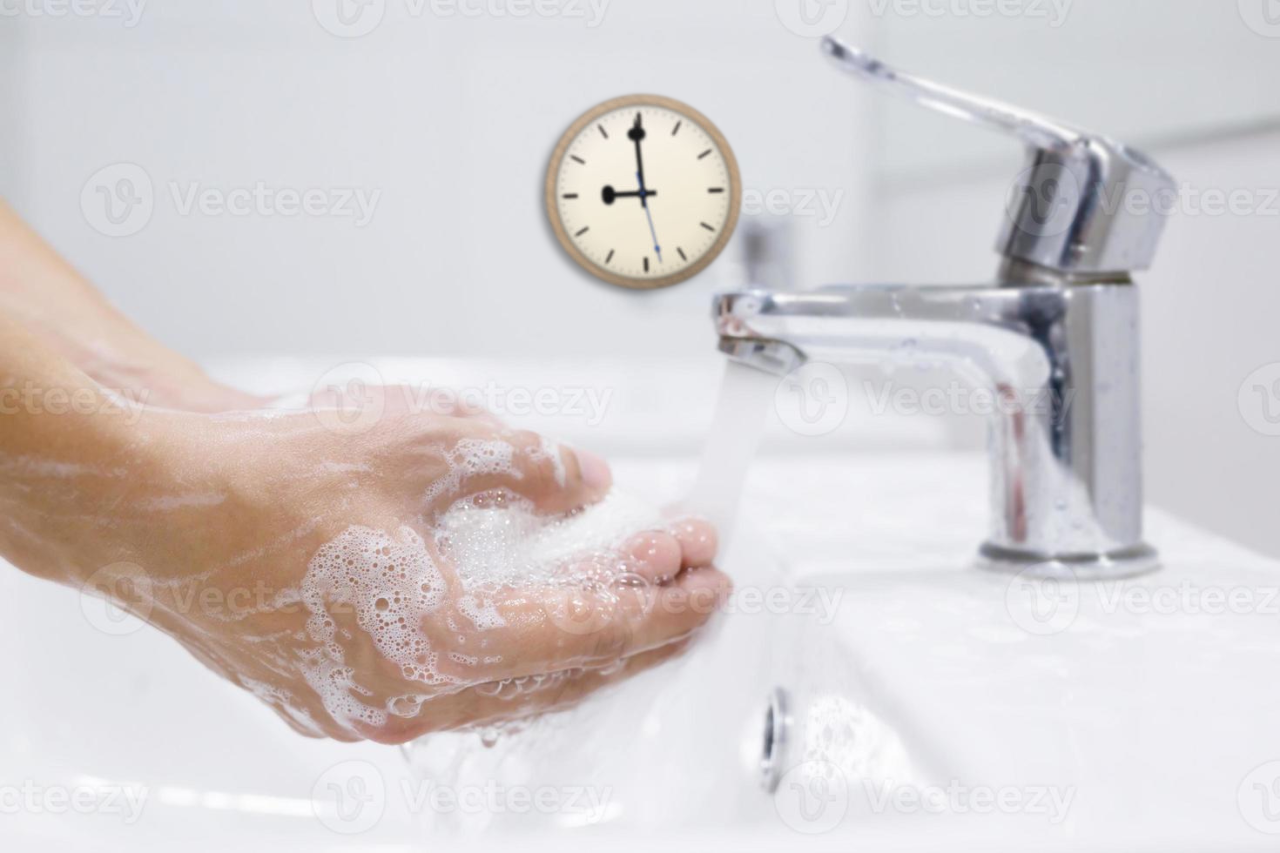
8:59:28
